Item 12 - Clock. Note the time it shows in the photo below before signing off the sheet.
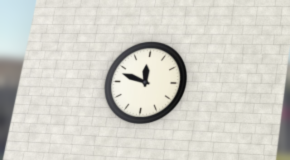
11:48
